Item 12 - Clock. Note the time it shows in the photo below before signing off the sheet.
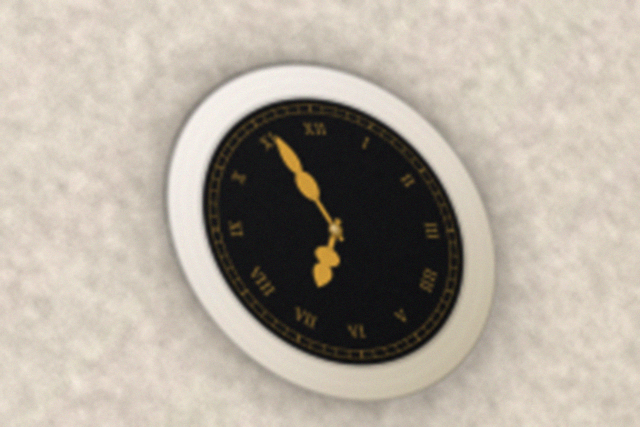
6:56
